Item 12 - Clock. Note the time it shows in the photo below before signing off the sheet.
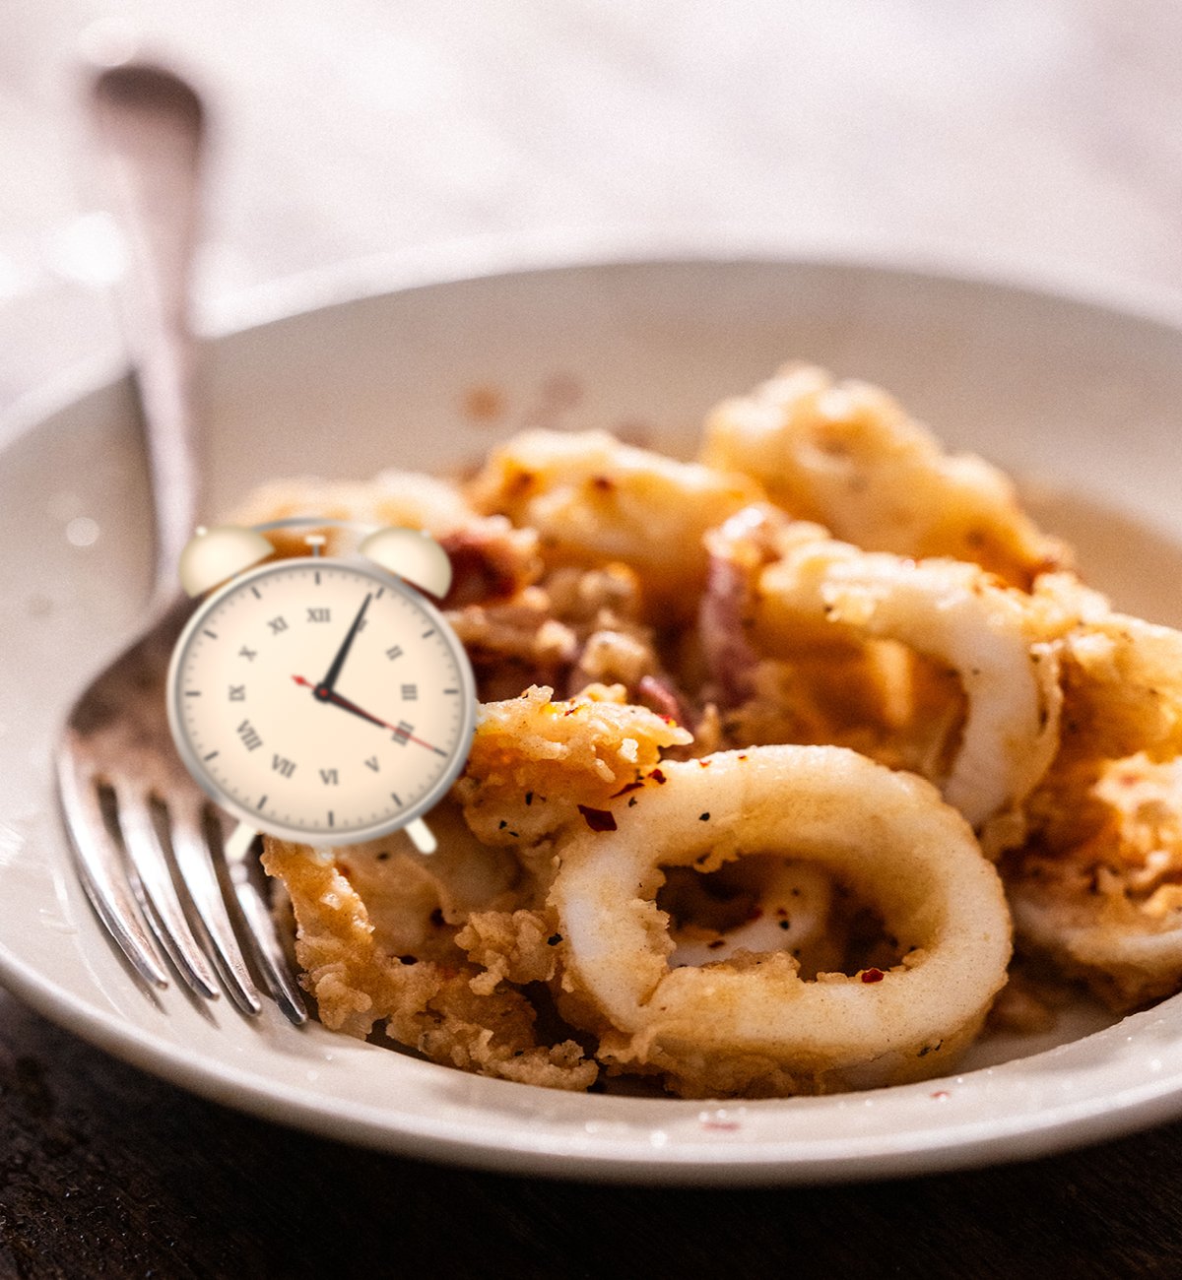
4:04:20
